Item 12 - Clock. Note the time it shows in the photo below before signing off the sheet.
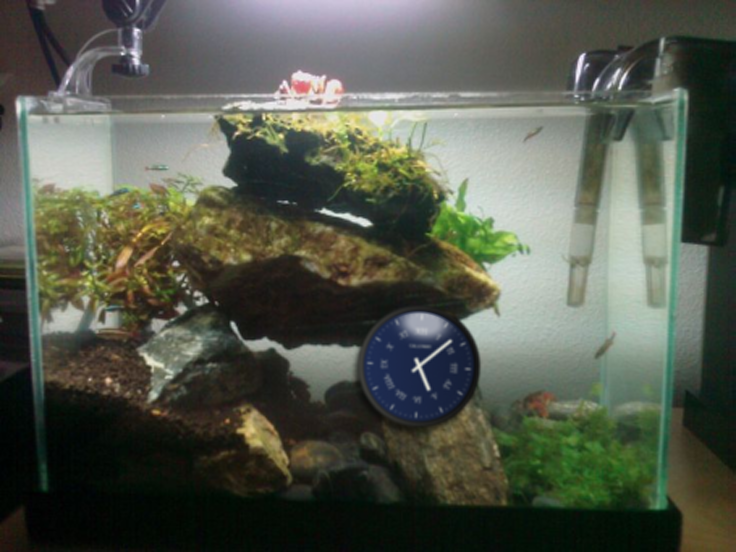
5:08
